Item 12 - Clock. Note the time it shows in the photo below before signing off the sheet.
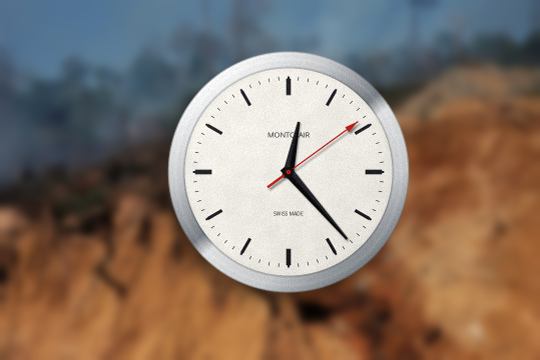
12:23:09
